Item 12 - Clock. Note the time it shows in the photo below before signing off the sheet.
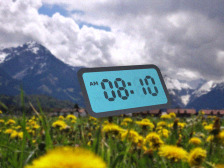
8:10
